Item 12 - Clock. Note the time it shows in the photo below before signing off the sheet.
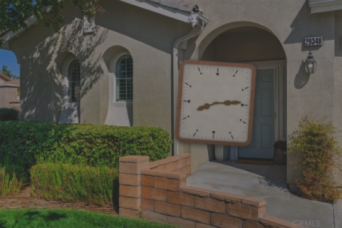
8:14
